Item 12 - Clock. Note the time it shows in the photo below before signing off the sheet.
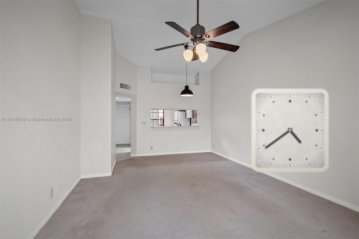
4:39
